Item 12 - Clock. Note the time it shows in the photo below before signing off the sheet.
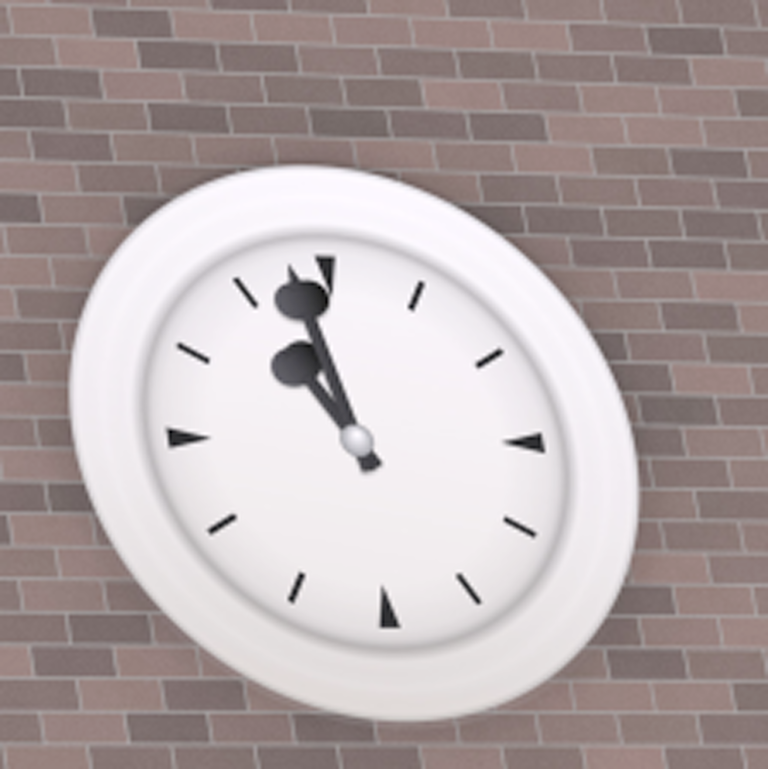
10:58
